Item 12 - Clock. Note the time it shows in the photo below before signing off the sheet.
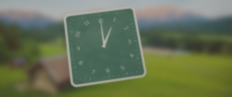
1:00
